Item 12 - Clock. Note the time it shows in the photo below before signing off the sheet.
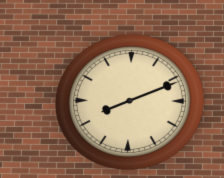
8:11
